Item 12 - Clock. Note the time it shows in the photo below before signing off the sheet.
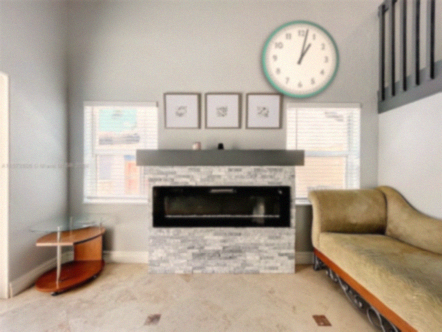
1:02
